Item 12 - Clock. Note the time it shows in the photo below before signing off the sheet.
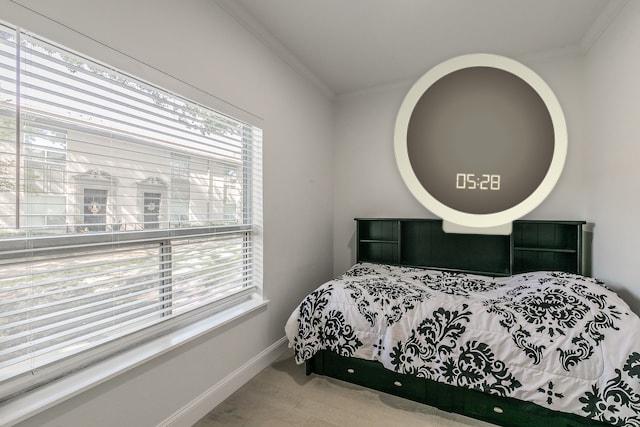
5:28
